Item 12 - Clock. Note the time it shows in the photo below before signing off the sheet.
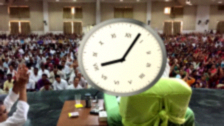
8:03
